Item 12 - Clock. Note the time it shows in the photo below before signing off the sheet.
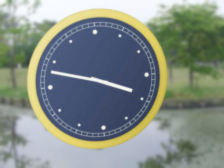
3:48
